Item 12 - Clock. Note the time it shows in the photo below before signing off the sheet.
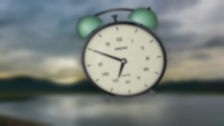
6:50
